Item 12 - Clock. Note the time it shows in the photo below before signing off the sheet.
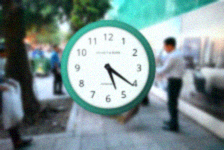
5:21
